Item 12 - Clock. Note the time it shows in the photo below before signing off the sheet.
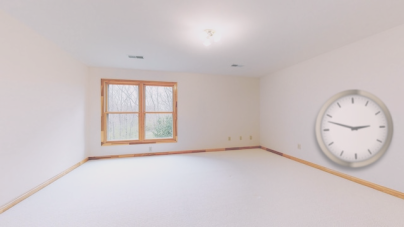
2:48
